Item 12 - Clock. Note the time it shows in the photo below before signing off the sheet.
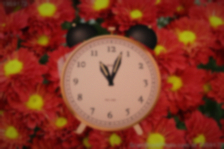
11:03
